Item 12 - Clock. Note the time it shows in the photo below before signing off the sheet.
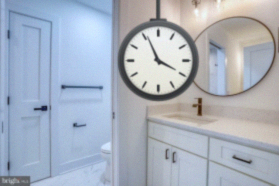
3:56
